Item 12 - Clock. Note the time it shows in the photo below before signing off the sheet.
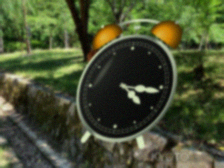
4:16
